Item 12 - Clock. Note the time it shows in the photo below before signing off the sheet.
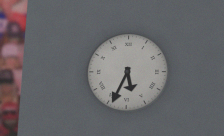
5:34
